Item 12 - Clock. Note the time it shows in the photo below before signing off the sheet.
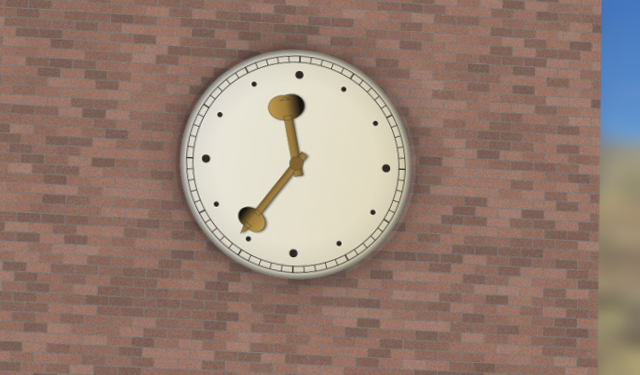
11:36
